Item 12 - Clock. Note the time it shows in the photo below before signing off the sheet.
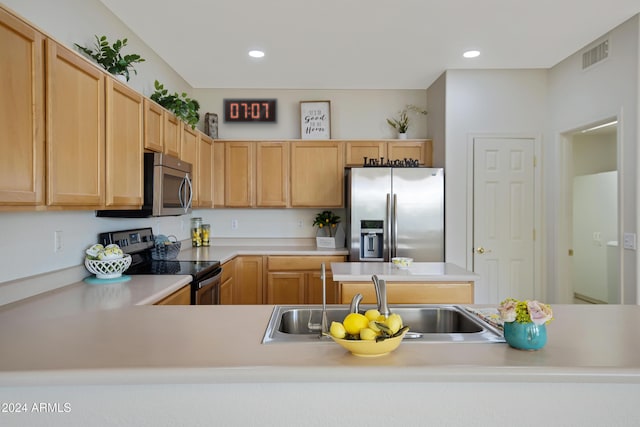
7:07
